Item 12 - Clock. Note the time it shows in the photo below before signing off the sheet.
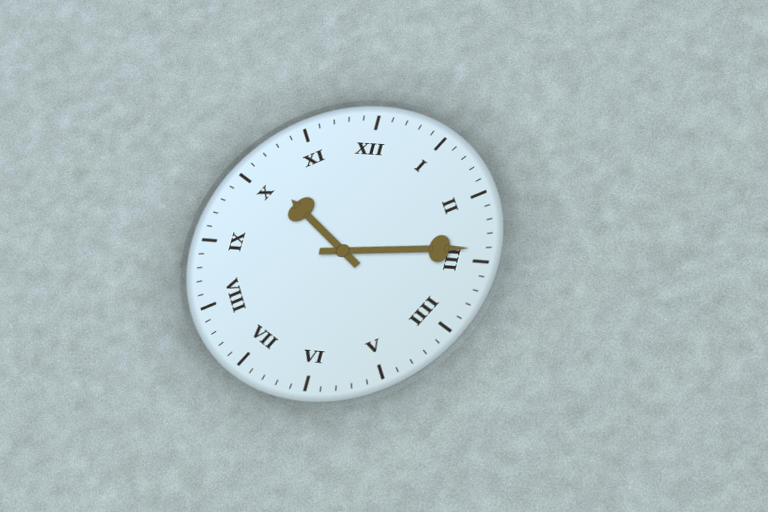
10:14
